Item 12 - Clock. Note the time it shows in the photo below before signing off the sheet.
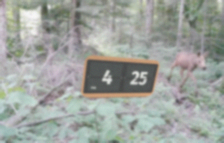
4:25
